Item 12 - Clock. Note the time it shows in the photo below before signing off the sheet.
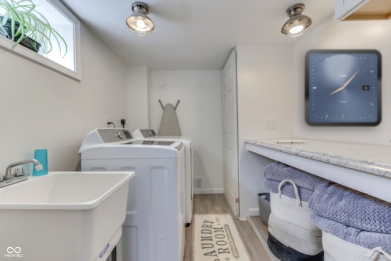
8:07
